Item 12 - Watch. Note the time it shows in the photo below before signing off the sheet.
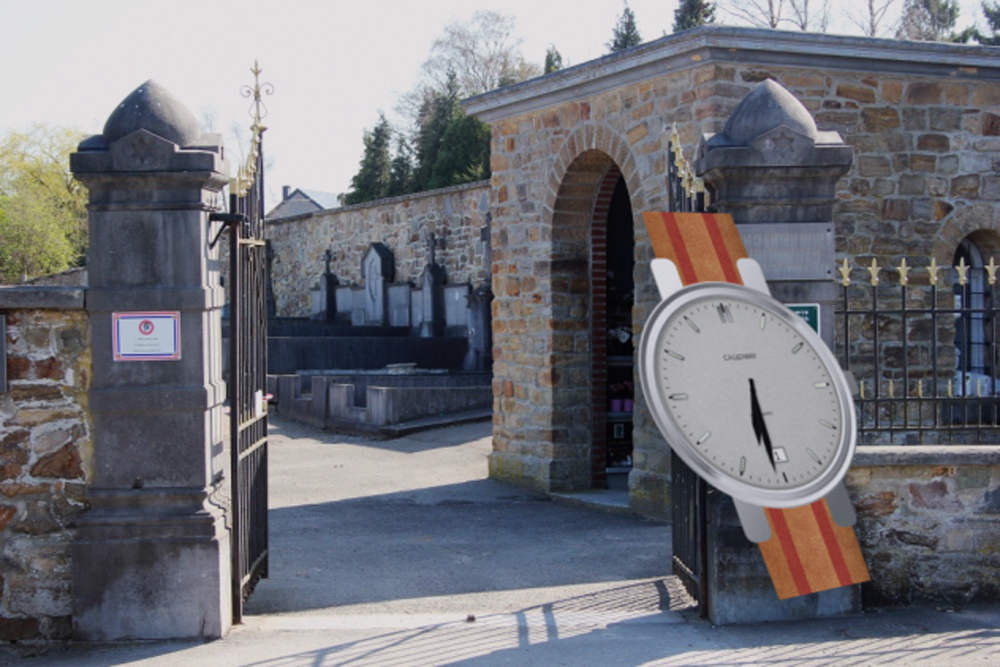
6:31
